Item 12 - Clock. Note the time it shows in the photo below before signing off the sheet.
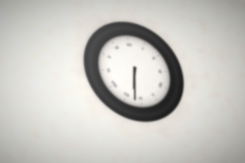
6:32
